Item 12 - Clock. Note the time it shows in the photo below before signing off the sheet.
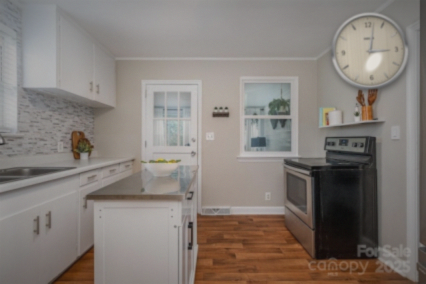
3:02
